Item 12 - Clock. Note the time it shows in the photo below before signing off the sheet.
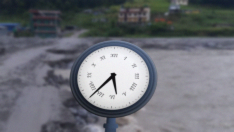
5:37
